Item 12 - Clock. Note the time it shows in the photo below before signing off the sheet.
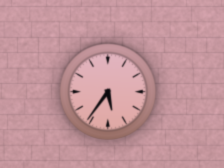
5:36
